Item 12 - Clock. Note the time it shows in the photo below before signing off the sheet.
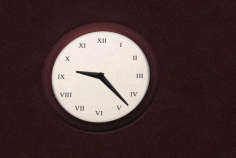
9:23
